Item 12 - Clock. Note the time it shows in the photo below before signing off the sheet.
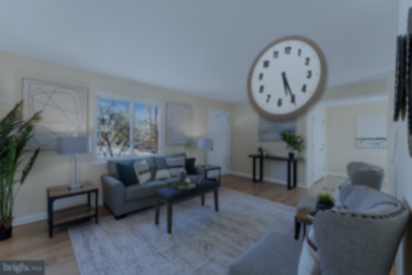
5:25
